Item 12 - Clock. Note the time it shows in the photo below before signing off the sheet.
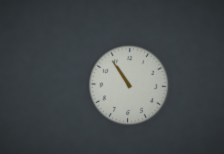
10:54
